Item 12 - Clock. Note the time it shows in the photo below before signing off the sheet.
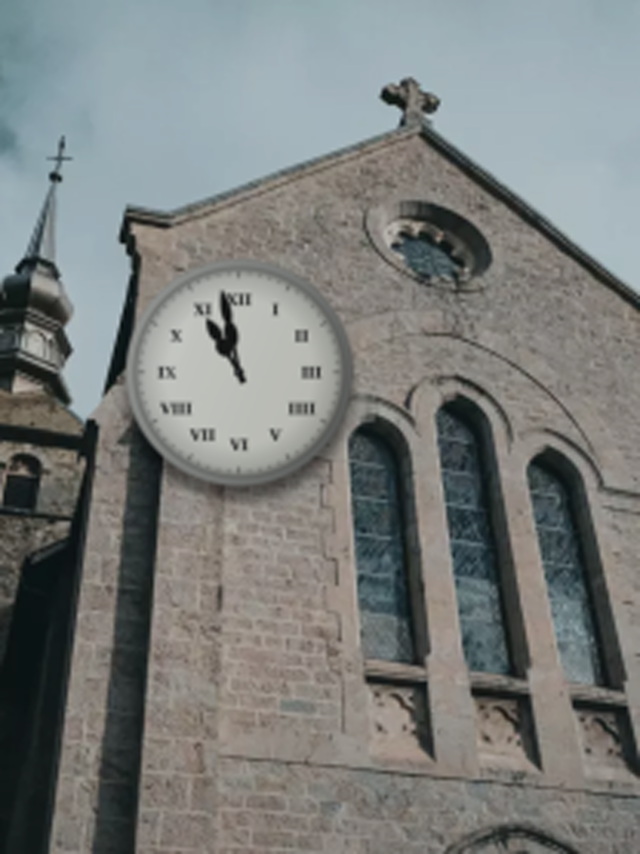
10:58
